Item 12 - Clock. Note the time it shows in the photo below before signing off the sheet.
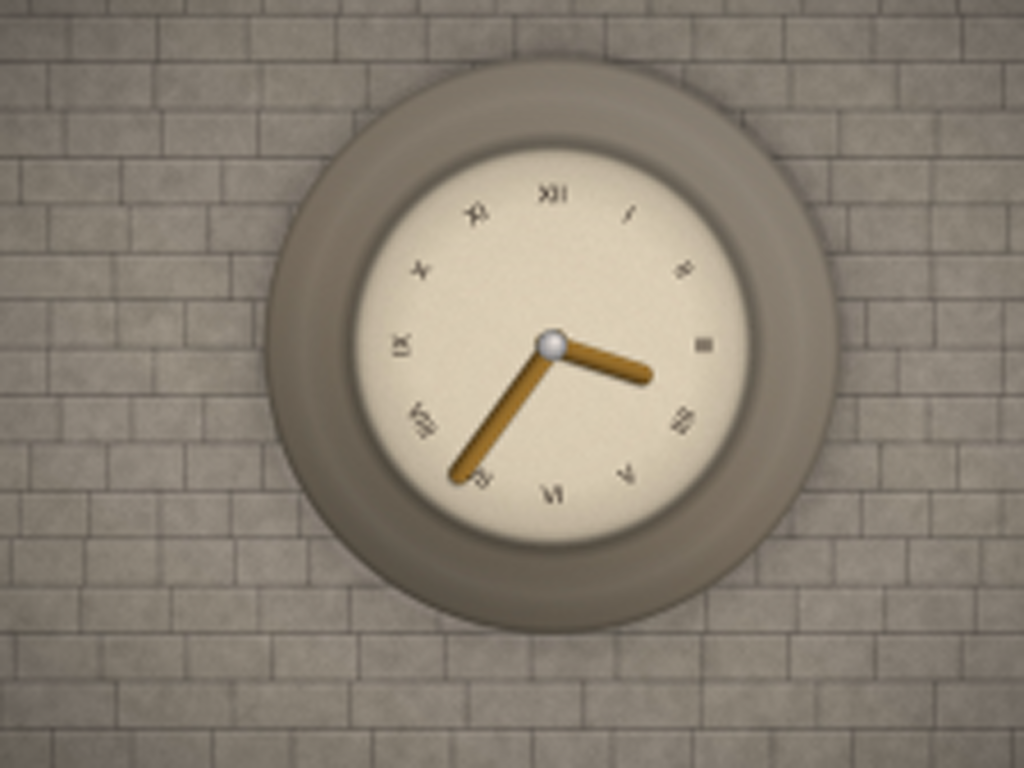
3:36
